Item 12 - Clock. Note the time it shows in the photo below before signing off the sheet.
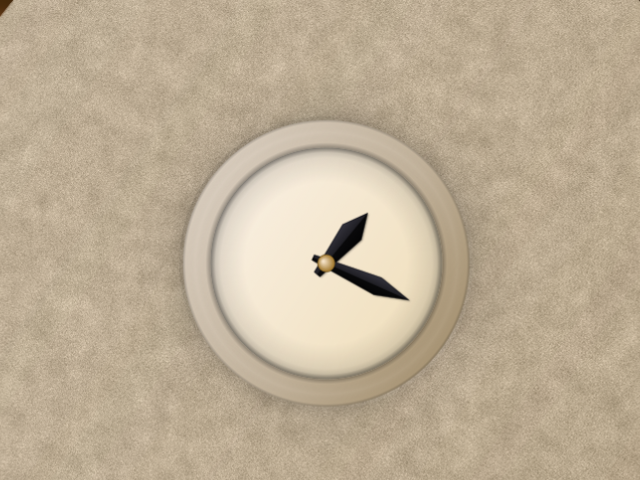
1:19
